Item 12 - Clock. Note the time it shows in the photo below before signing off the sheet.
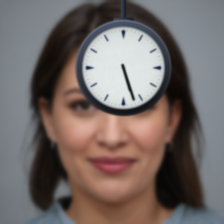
5:27
